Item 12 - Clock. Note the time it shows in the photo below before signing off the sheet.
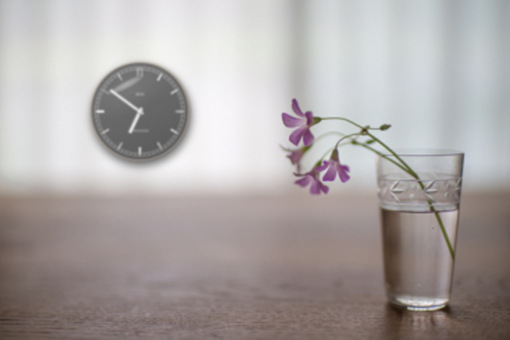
6:51
